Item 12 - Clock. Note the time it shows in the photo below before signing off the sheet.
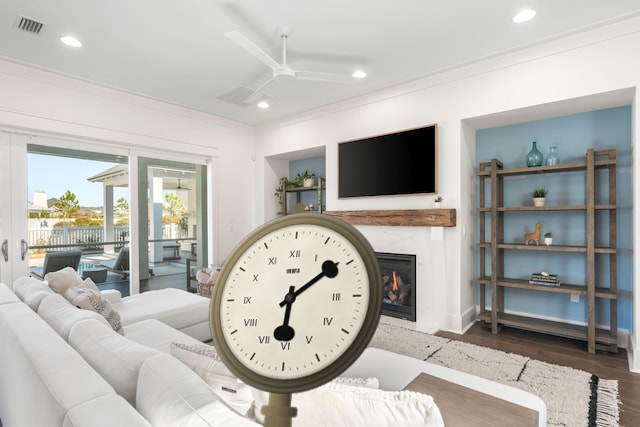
6:09
